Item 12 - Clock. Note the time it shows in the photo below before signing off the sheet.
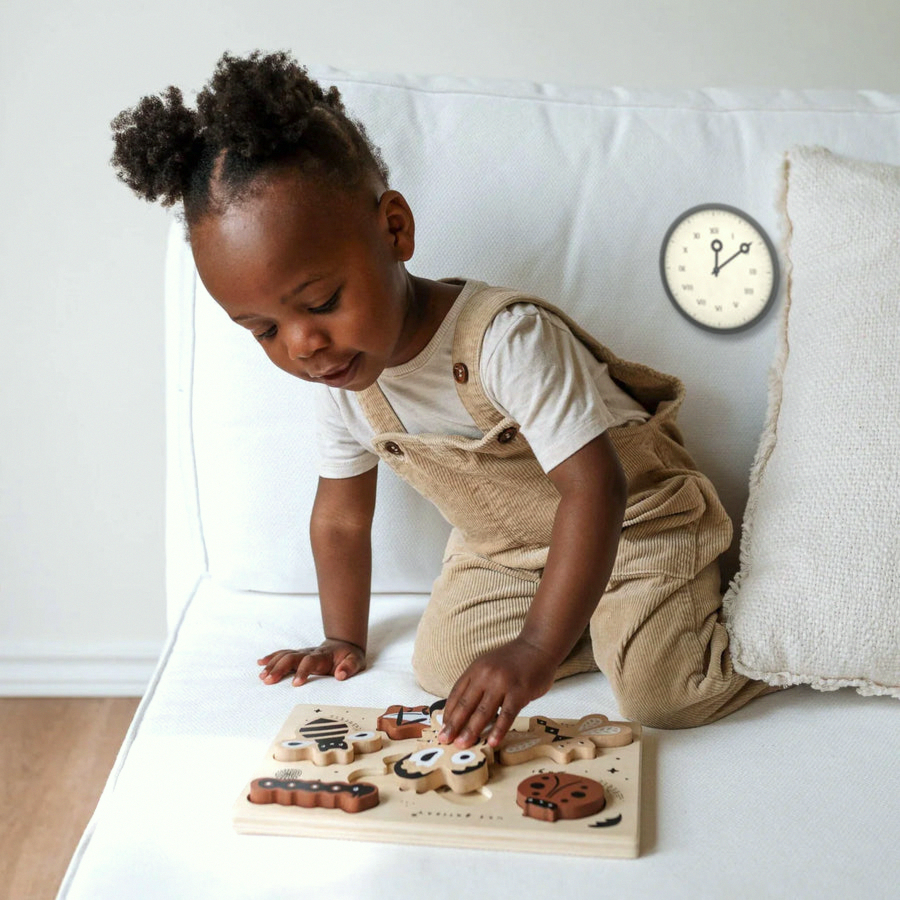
12:09
